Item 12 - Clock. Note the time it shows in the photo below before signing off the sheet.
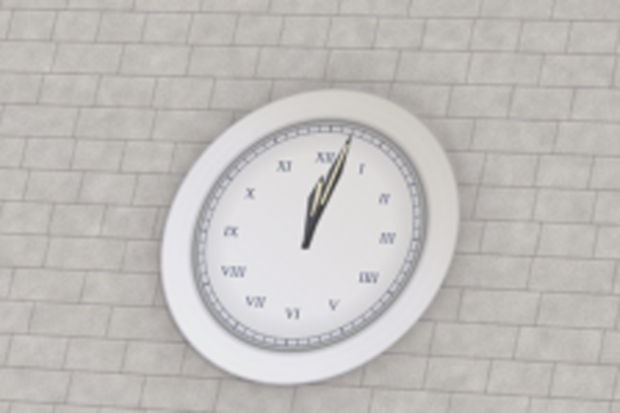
12:02
